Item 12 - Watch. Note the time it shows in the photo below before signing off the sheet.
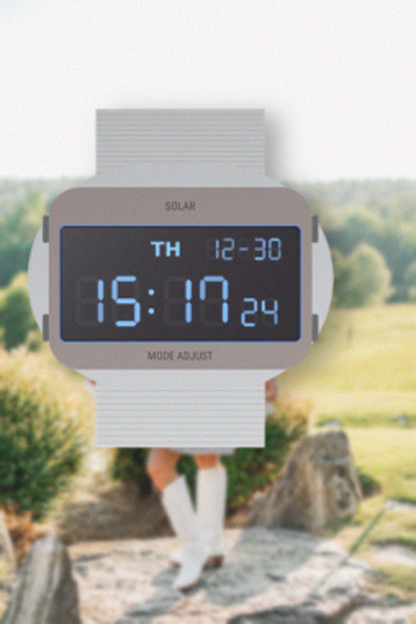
15:17:24
